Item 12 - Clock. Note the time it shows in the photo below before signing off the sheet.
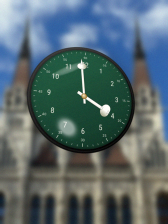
3:59
